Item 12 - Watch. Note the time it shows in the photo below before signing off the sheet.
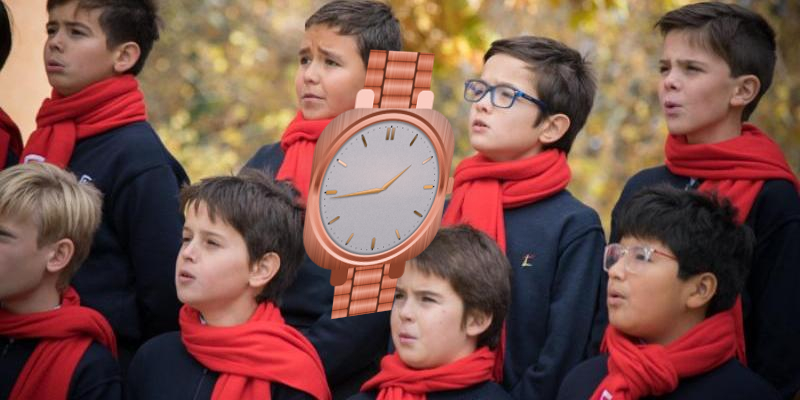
1:44
